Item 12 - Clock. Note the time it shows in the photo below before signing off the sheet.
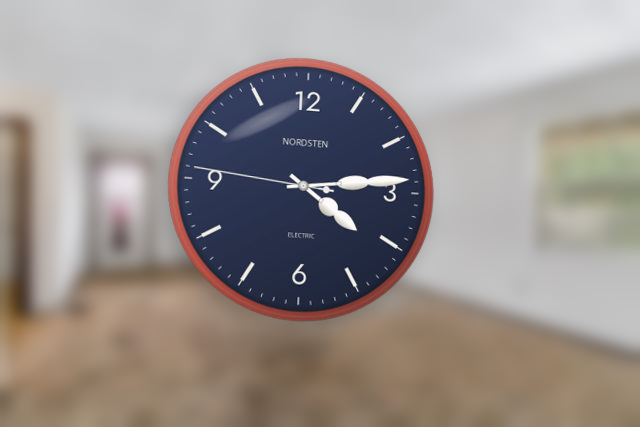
4:13:46
